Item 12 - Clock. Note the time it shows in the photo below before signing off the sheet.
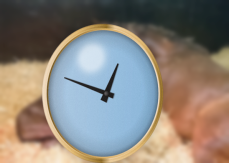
12:48
